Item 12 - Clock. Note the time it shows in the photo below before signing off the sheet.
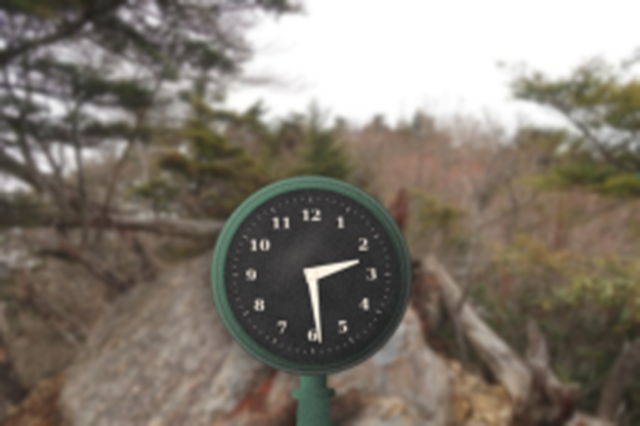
2:29
